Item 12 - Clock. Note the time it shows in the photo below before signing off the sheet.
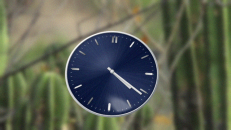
4:21
